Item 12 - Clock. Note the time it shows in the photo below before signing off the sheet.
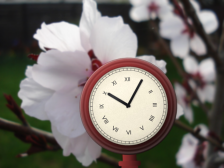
10:05
